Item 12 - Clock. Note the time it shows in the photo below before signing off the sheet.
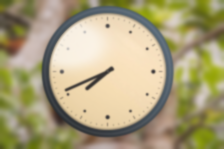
7:41
